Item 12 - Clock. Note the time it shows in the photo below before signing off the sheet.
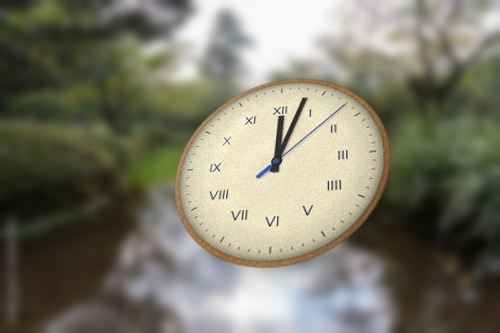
12:03:08
